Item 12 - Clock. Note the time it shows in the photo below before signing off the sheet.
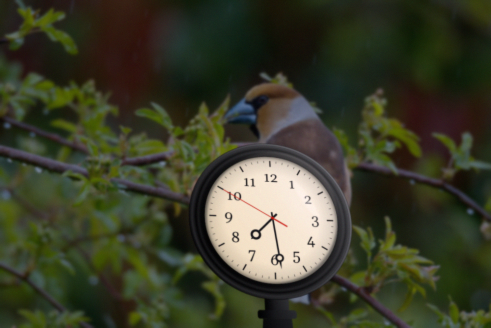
7:28:50
